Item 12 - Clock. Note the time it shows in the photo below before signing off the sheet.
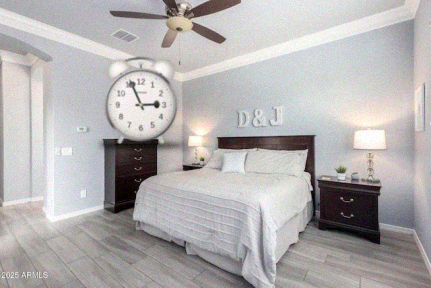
2:56
